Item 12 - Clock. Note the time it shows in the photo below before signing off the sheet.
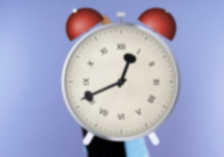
12:41
